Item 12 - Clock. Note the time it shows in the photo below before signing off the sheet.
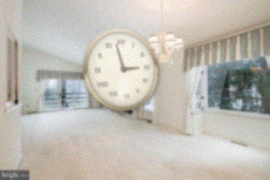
2:58
